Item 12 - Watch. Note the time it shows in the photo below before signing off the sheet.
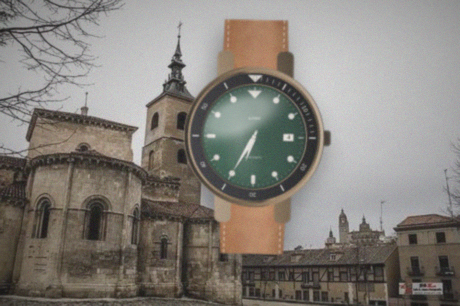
6:35
